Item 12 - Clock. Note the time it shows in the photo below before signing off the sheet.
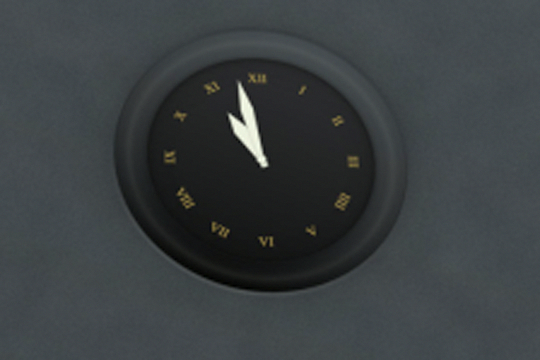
10:58
